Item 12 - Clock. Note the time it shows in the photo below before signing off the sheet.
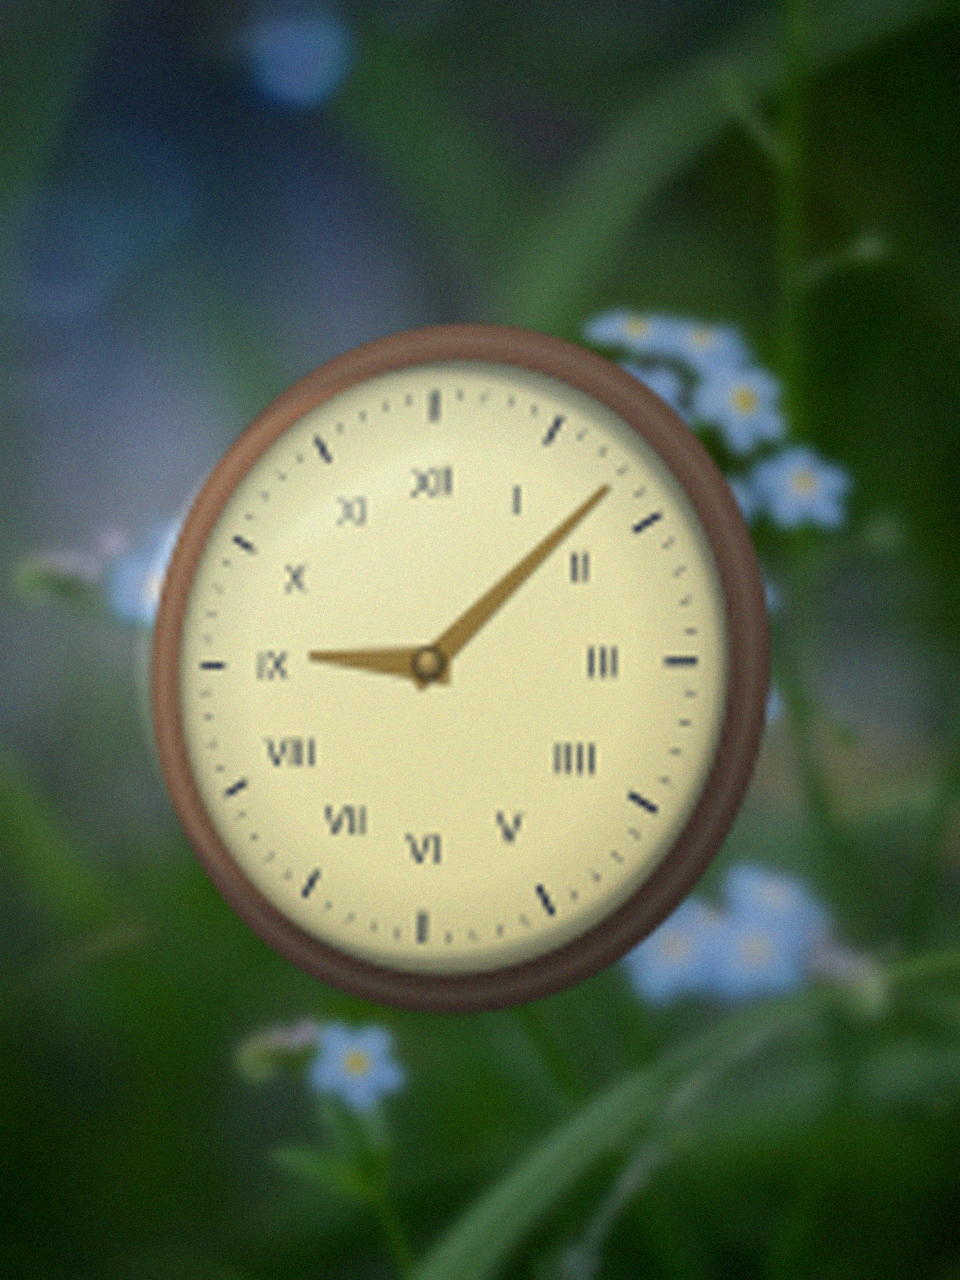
9:08
